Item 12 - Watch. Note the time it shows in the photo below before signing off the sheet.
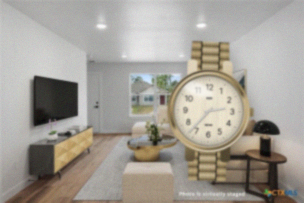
2:37
